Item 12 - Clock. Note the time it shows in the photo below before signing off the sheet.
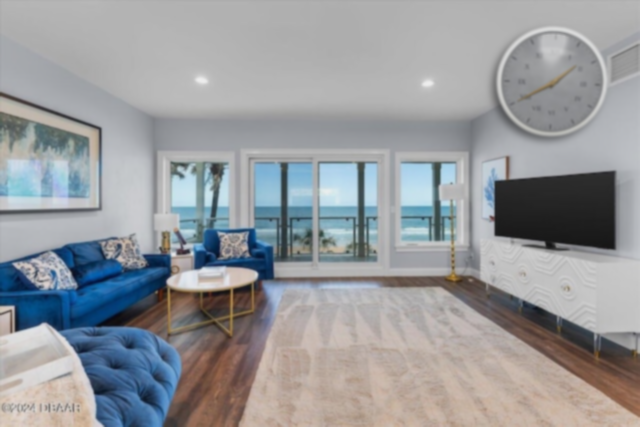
1:40
